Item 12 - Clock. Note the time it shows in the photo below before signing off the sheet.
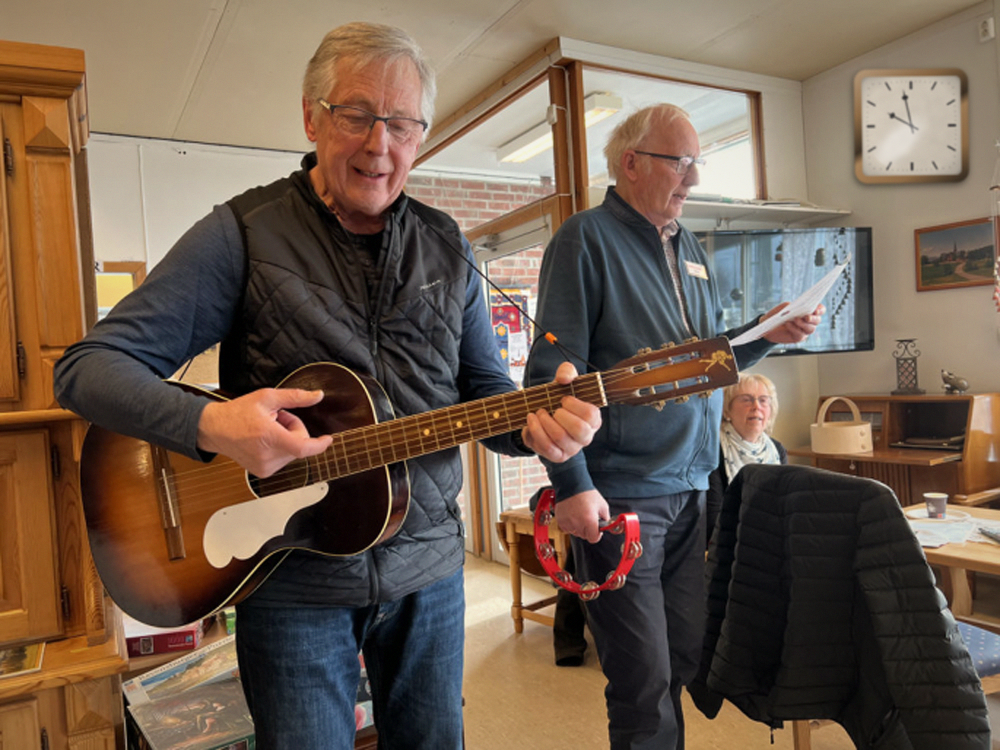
9:58
